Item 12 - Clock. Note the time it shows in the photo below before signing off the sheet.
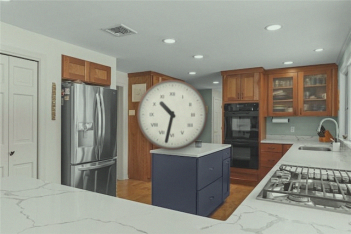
10:32
